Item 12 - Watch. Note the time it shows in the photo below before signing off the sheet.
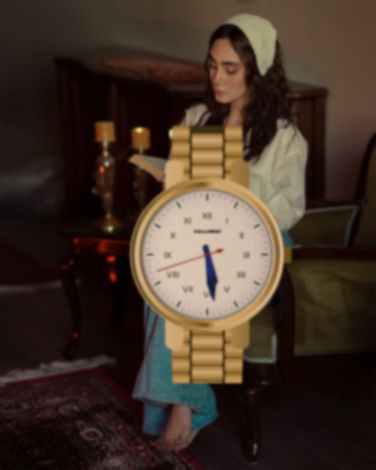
5:28:42
